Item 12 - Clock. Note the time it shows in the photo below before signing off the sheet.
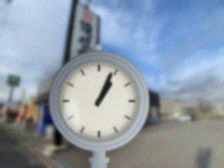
1:04
